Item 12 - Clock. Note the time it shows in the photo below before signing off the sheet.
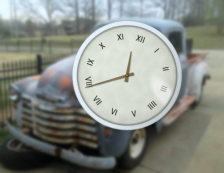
11:39
